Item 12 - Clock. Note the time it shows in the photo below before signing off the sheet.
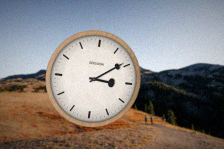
3:09
